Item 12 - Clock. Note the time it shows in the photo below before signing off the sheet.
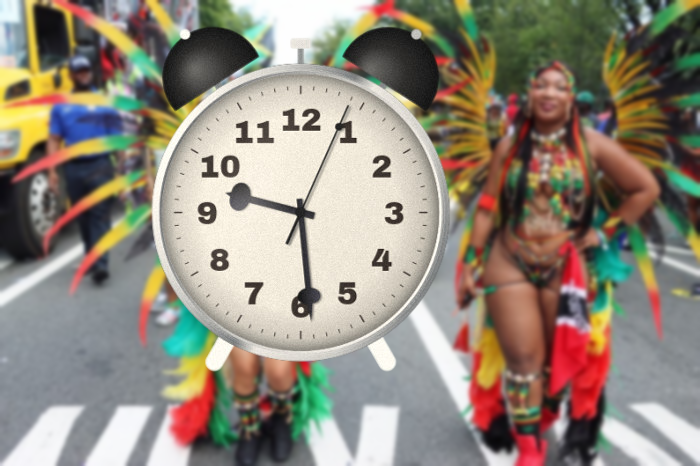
9:29:04
